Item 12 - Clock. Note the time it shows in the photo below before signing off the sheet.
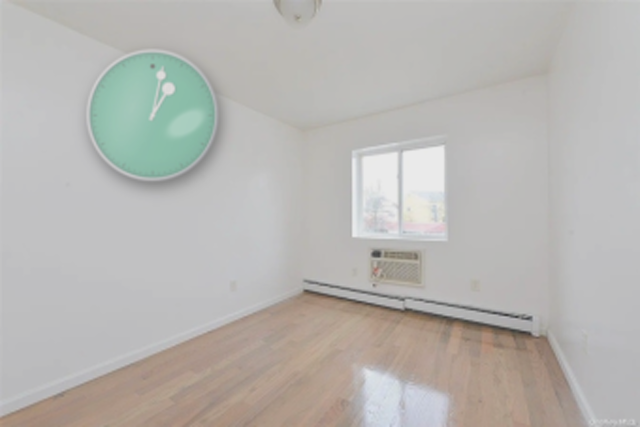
1:02
